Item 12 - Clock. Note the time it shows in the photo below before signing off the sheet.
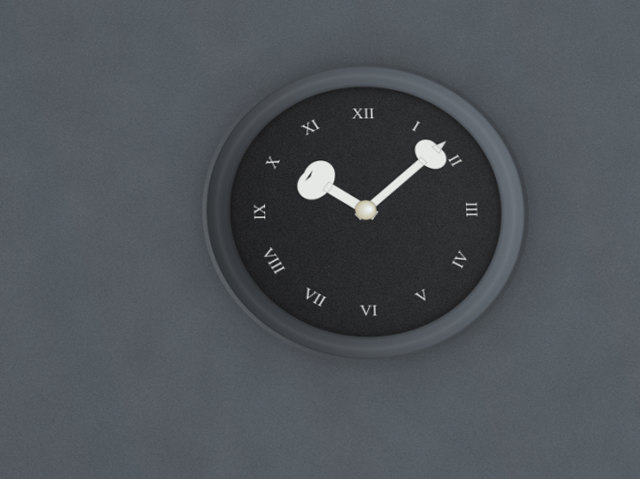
10:08
